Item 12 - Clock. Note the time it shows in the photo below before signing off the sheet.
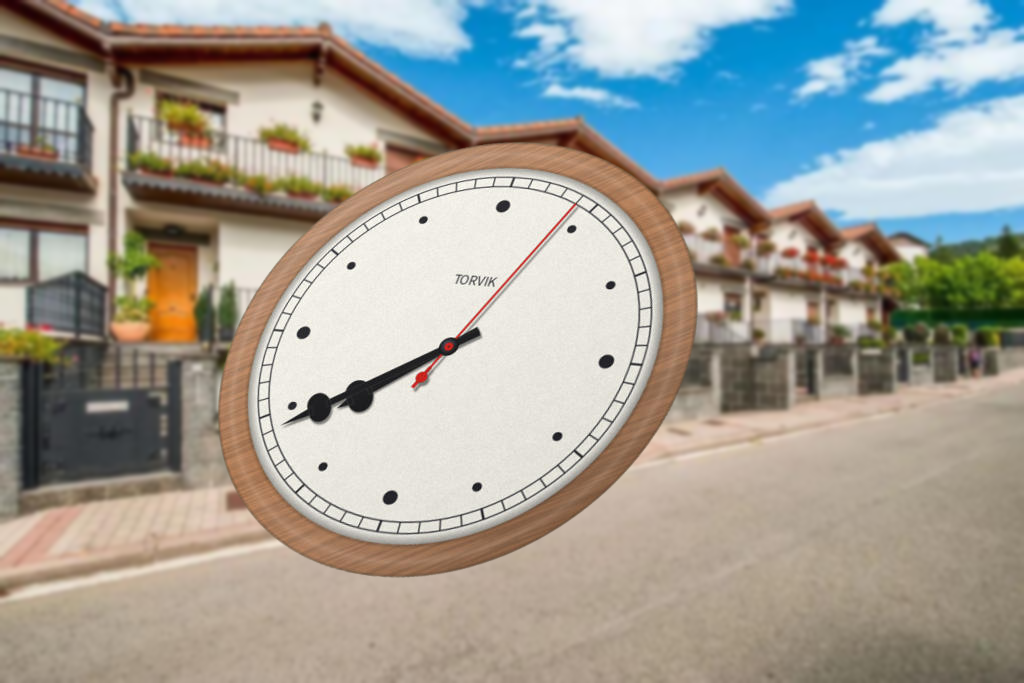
7:39:04
